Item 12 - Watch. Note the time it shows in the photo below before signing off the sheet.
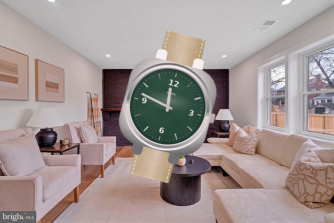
11:47
